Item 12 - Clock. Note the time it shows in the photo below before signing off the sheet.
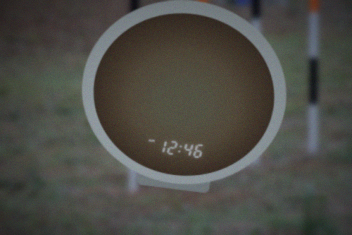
12:46
